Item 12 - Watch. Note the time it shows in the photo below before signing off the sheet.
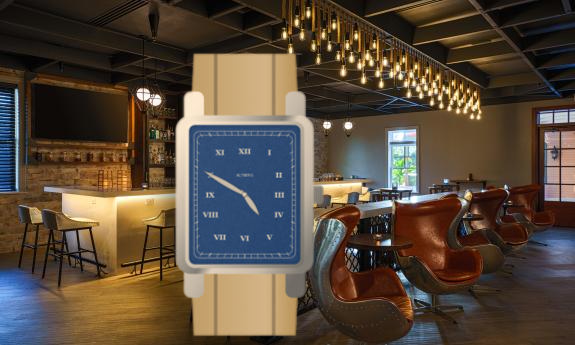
4:50
